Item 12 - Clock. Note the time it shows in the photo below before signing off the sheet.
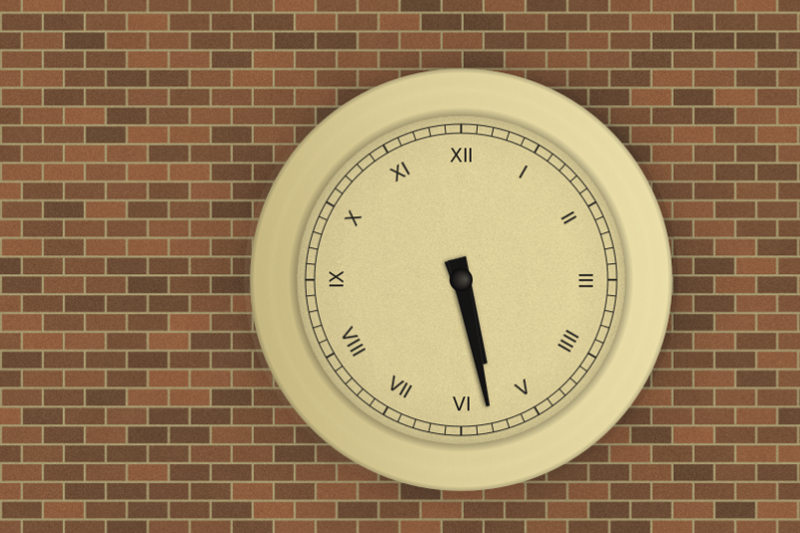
5:28
